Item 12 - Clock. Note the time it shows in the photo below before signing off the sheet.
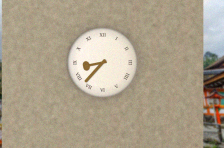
8:37
